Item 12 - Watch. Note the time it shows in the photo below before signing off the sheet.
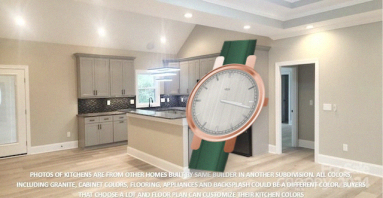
3:17
